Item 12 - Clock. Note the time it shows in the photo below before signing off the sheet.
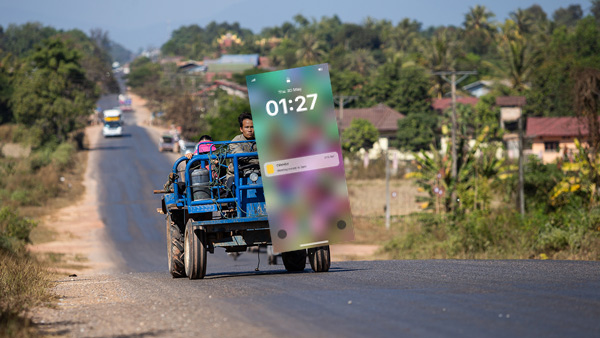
1:27
